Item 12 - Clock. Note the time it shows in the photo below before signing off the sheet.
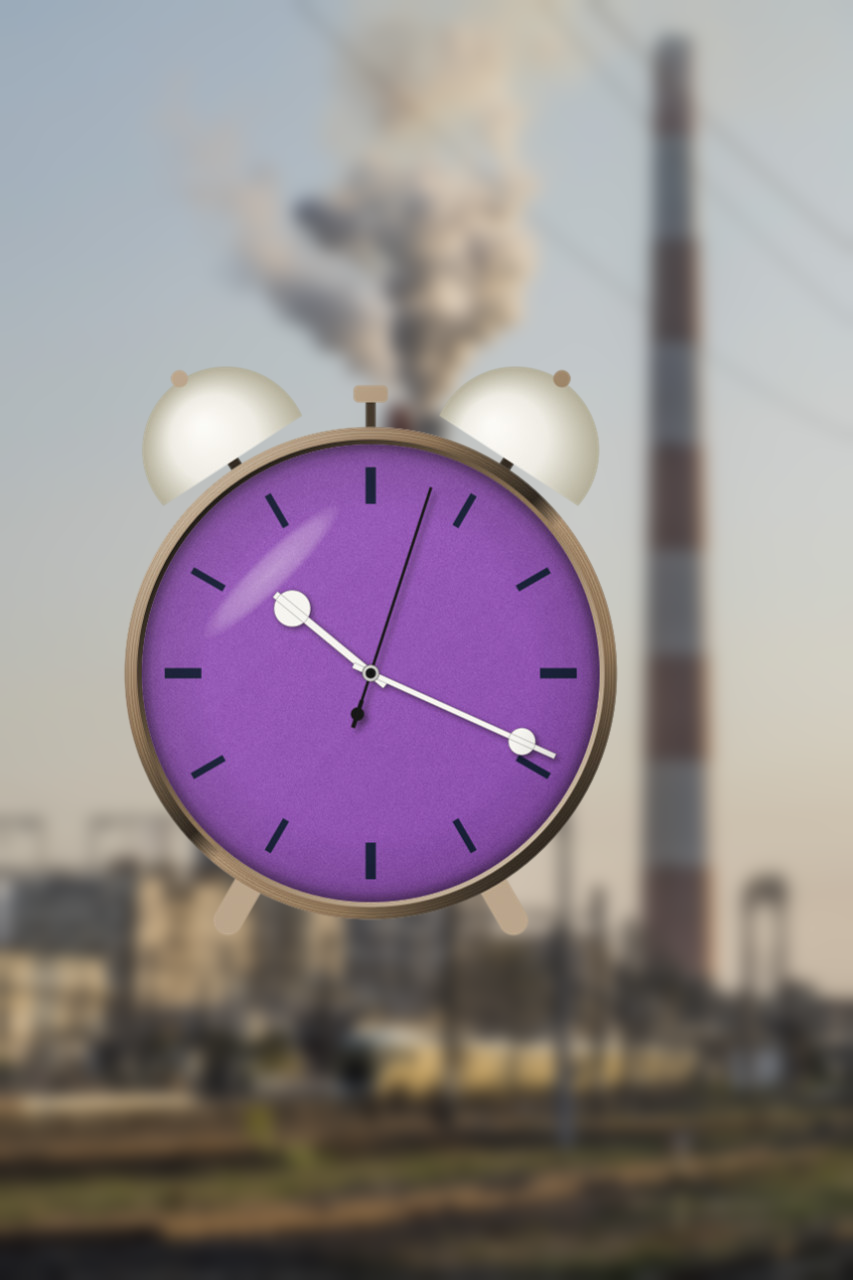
10:19:03
